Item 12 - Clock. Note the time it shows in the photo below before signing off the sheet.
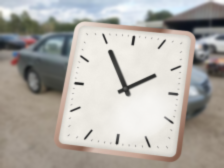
1:55
